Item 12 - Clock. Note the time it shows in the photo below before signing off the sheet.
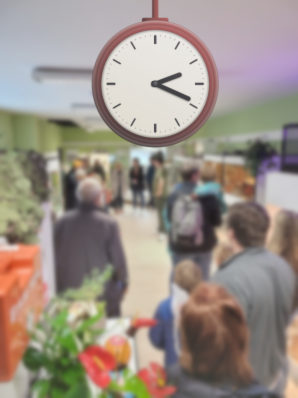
2:19
